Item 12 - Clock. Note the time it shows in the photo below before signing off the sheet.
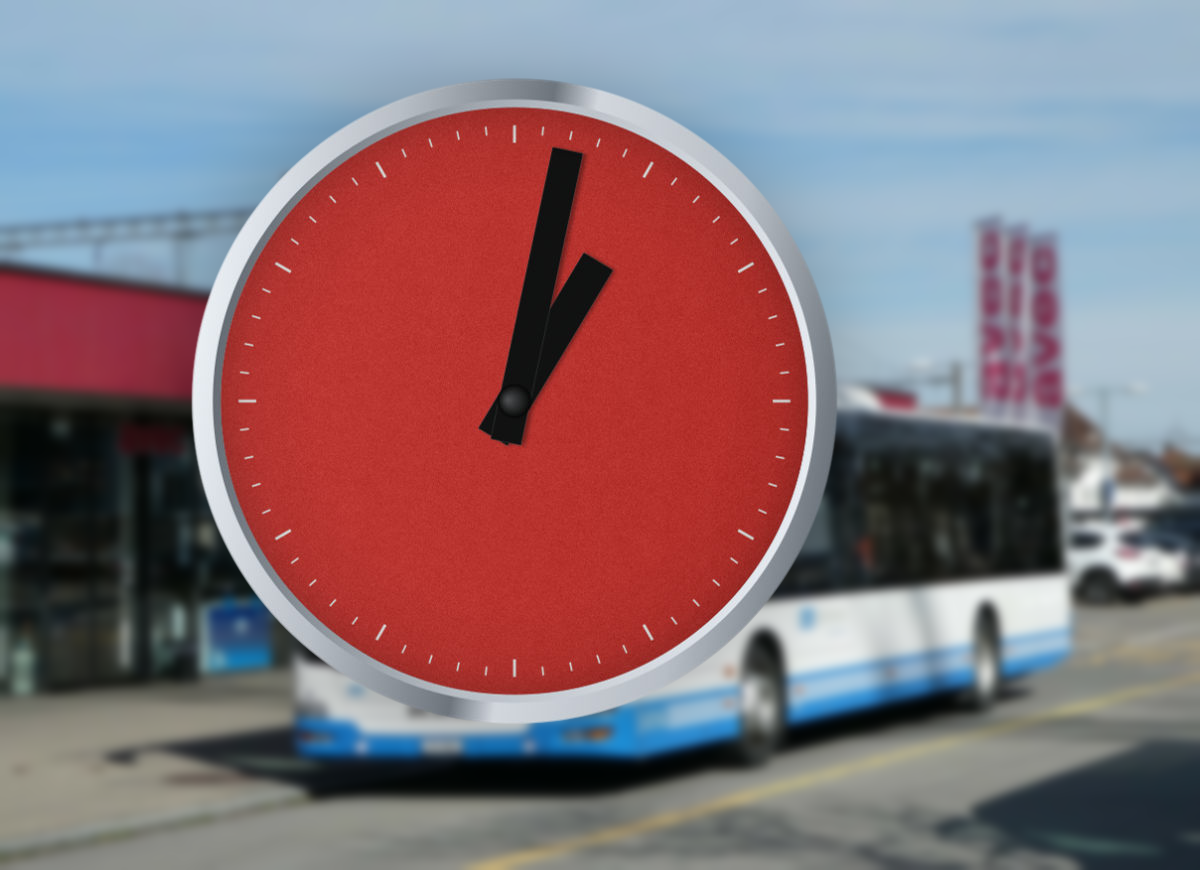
1:02
